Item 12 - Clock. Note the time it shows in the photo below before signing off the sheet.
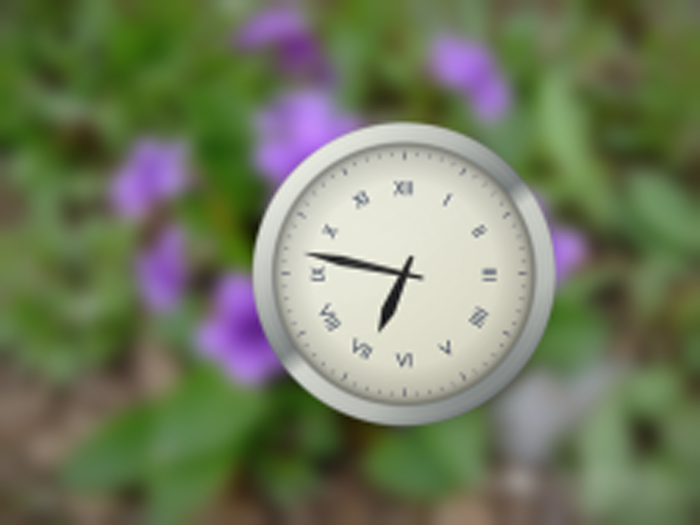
6:47
